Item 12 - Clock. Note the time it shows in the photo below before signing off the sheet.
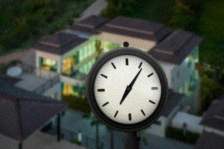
7:06
